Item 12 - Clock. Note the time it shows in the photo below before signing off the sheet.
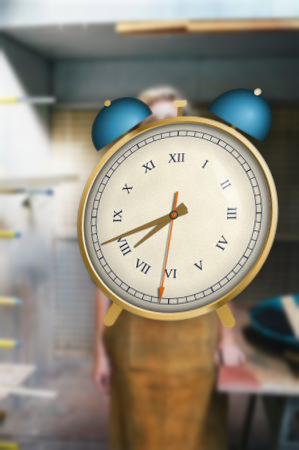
7:41:31
